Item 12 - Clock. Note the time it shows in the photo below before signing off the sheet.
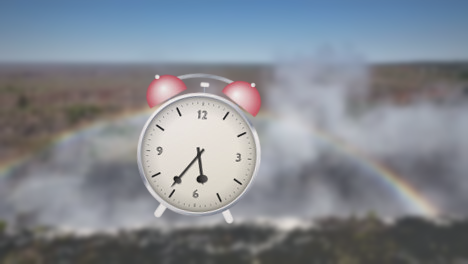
5:36
